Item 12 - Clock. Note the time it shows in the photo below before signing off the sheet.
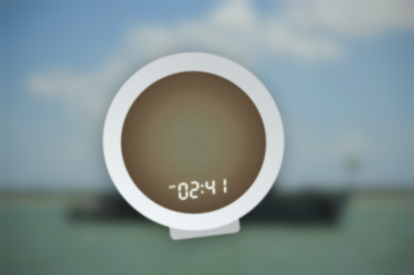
2:41
